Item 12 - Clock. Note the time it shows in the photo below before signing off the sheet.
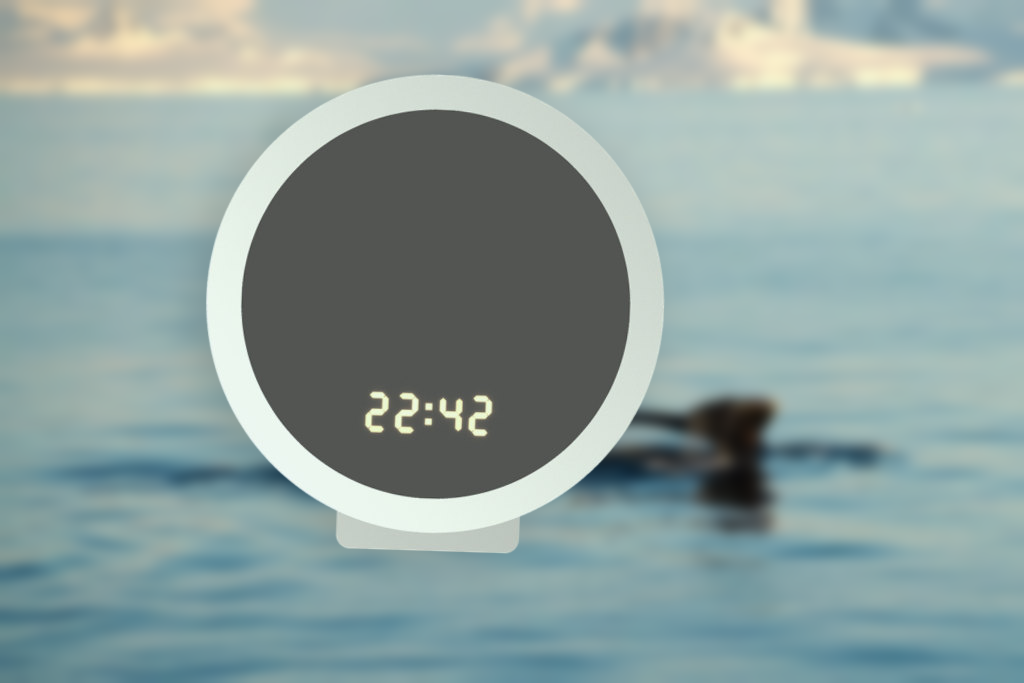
22:42
